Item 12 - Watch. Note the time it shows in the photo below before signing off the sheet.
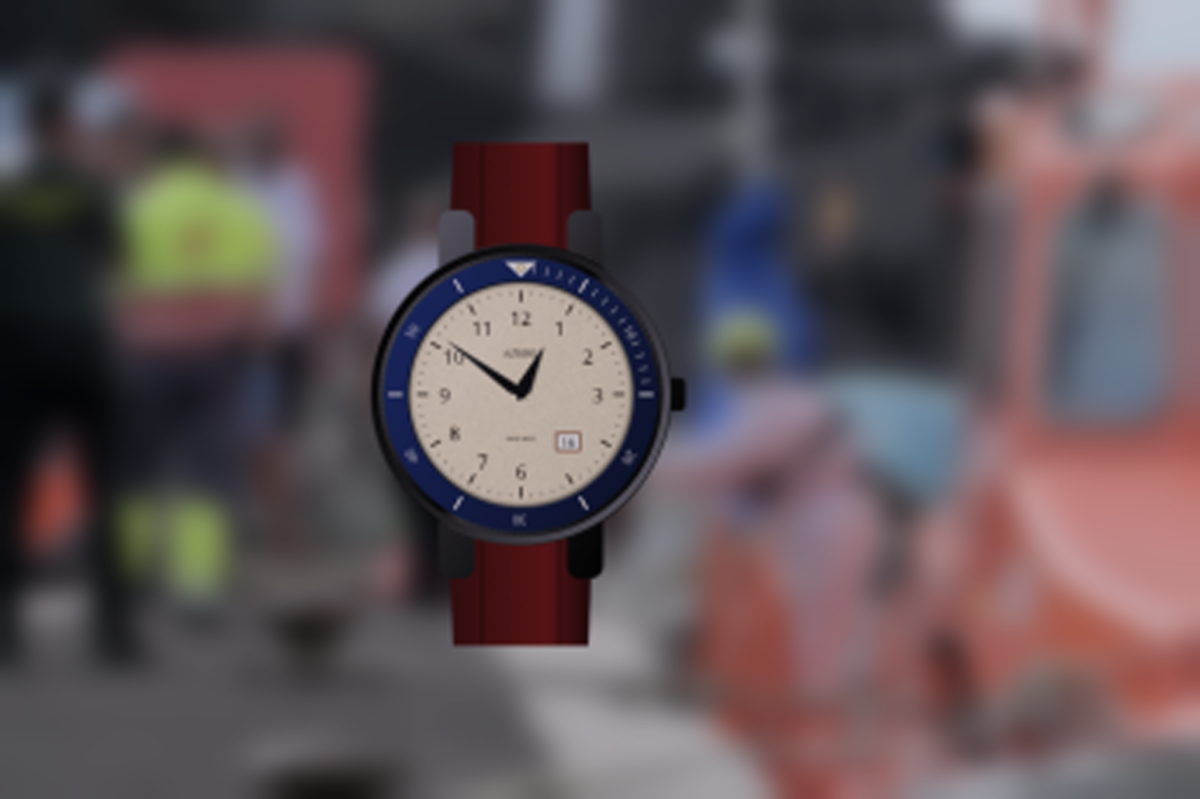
12:51
